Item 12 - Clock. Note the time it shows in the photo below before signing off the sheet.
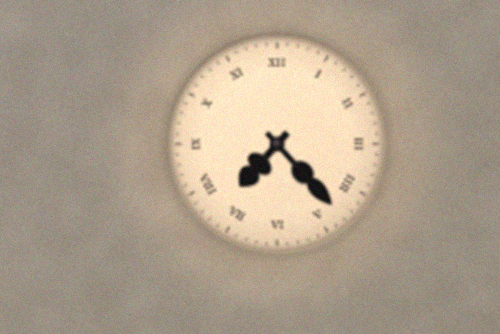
7:23
